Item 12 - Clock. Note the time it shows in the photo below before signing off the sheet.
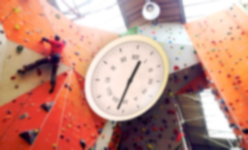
12:32
